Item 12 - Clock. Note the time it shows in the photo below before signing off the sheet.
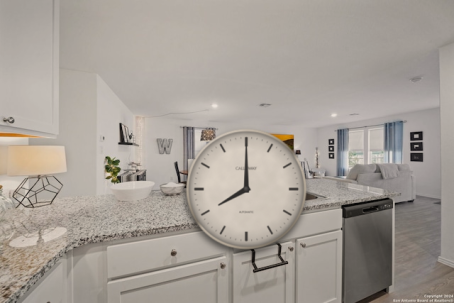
8:00
